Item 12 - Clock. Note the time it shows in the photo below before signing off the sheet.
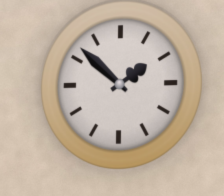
1:52
